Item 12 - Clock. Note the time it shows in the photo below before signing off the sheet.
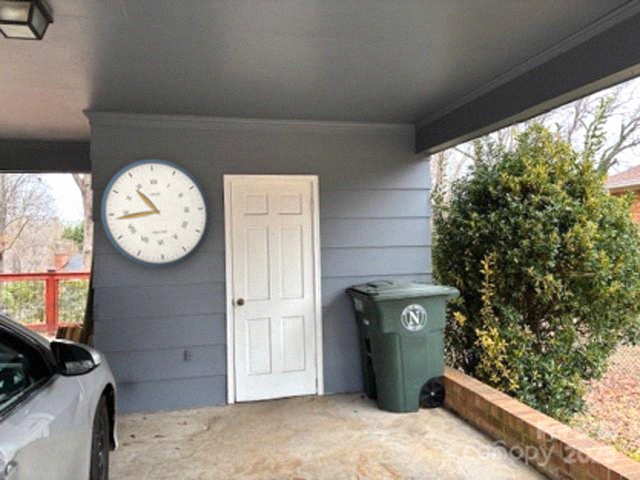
10:44
